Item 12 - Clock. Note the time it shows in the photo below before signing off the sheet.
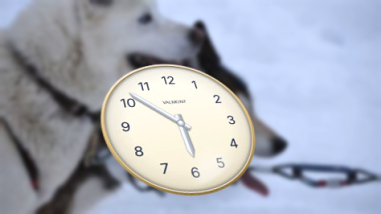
5:52
